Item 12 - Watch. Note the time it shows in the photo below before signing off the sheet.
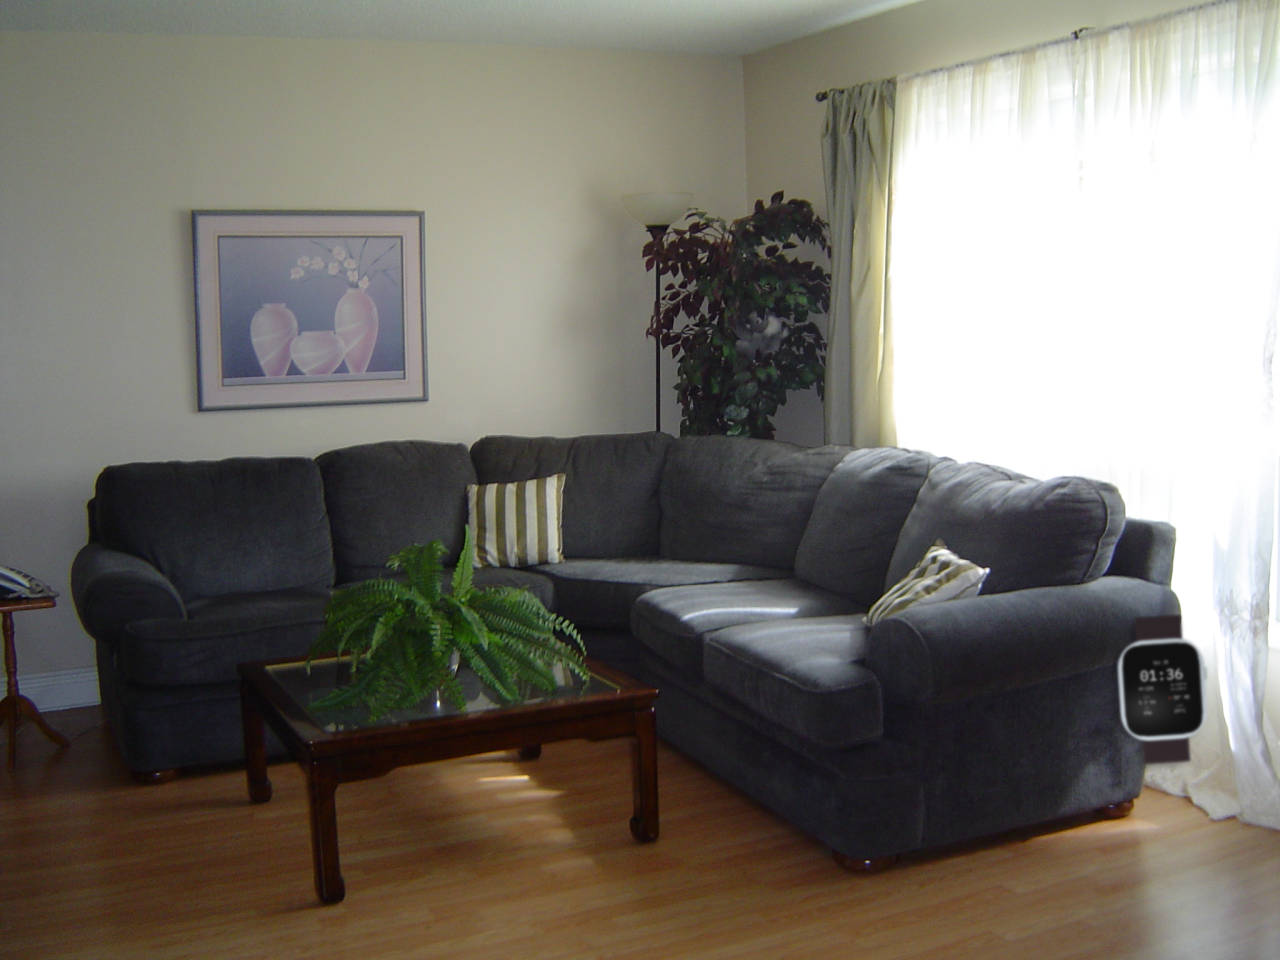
1:36
